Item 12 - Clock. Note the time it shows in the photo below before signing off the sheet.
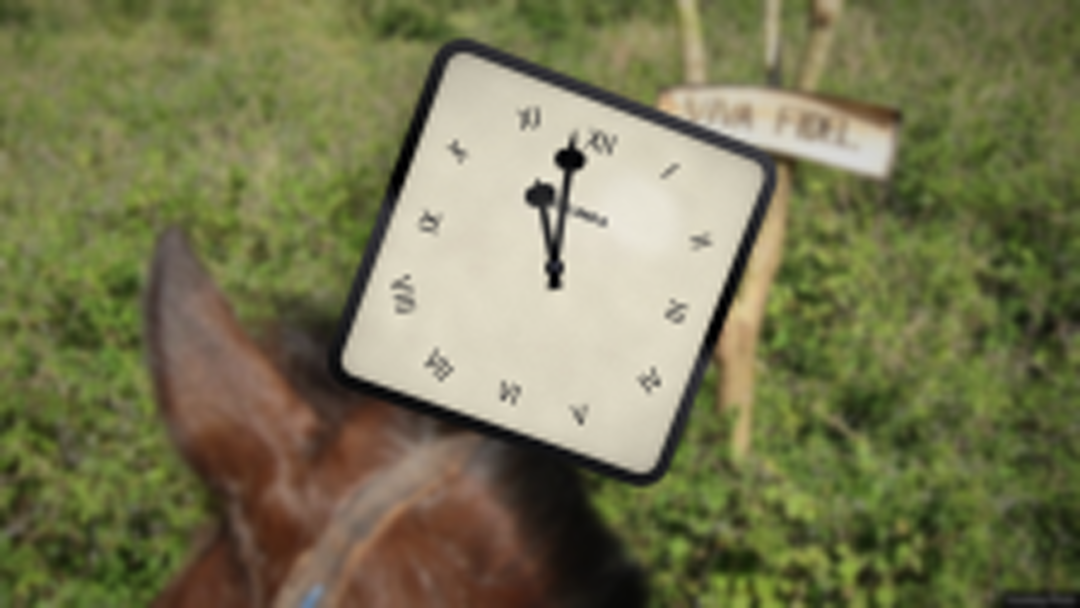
10:58
